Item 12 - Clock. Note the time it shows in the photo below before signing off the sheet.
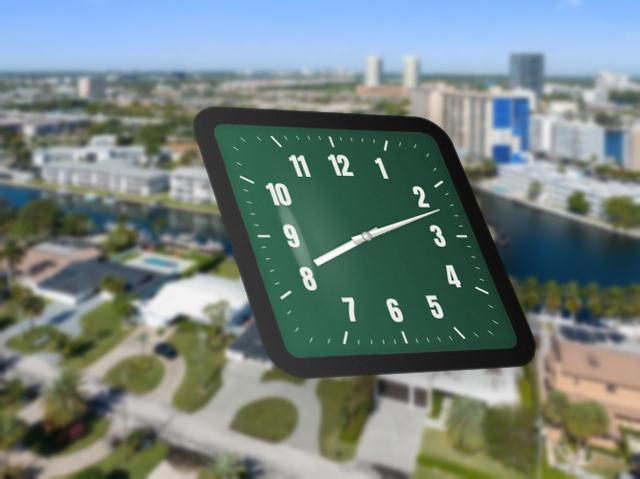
8:12
